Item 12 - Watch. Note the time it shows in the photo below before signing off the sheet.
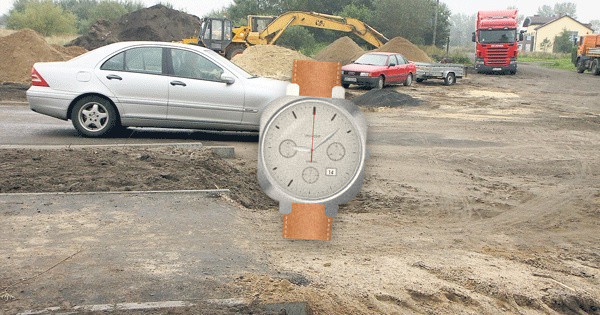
9:08
